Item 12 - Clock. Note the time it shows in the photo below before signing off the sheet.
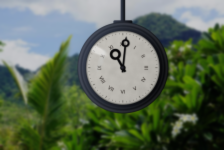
11:01
